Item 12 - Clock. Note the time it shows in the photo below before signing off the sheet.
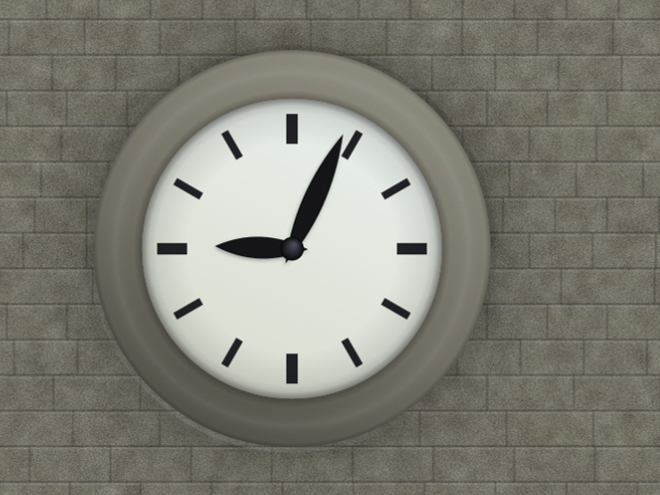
9:04
